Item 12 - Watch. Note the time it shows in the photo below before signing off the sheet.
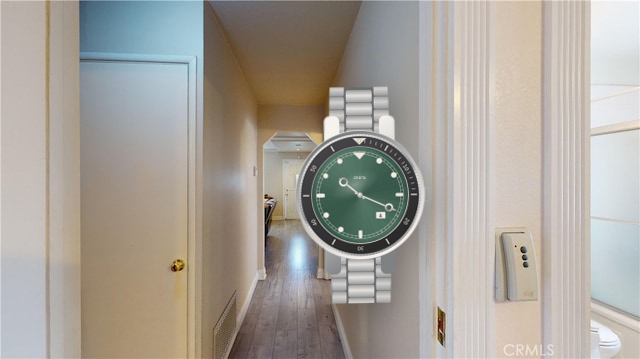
10:19
